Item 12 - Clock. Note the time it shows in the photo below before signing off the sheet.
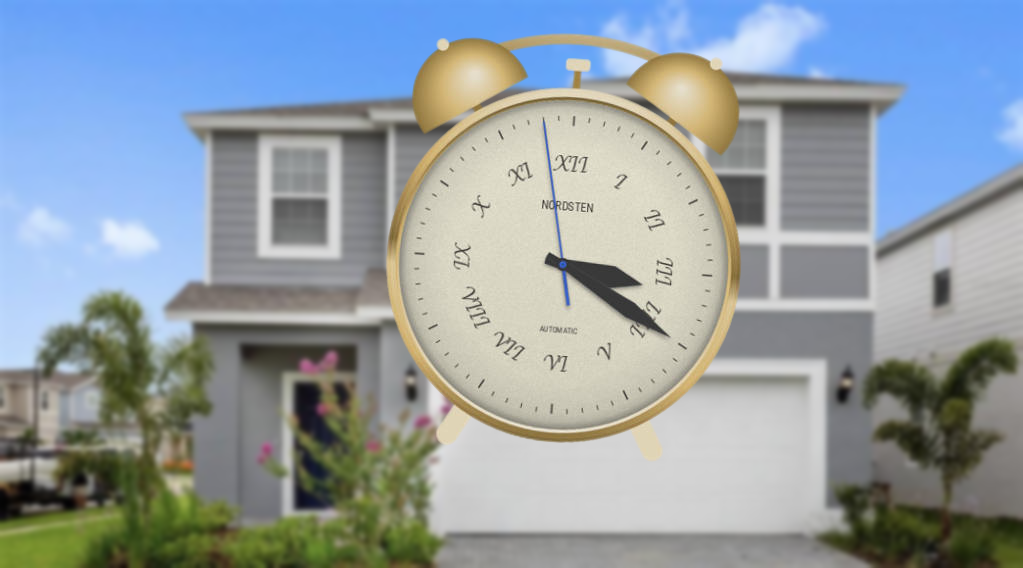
3:19:58
